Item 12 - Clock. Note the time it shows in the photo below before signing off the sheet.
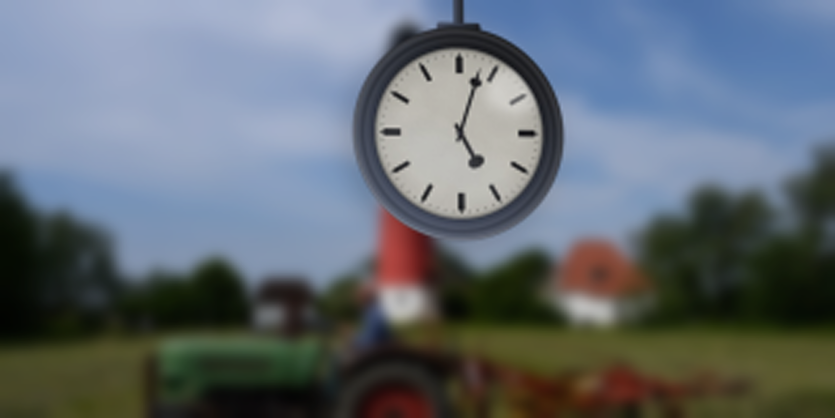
5:03
